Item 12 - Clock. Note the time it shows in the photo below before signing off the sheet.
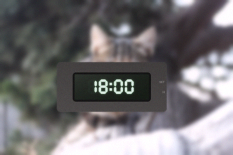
18:00
